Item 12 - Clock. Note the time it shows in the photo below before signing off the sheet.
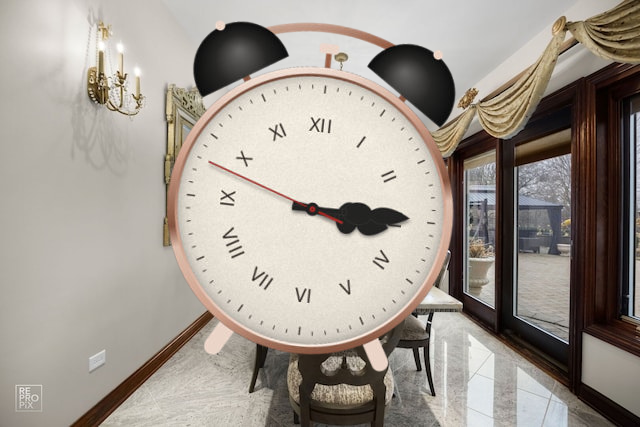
3:14:48
